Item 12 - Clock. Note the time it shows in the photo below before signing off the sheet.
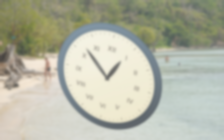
12:52
